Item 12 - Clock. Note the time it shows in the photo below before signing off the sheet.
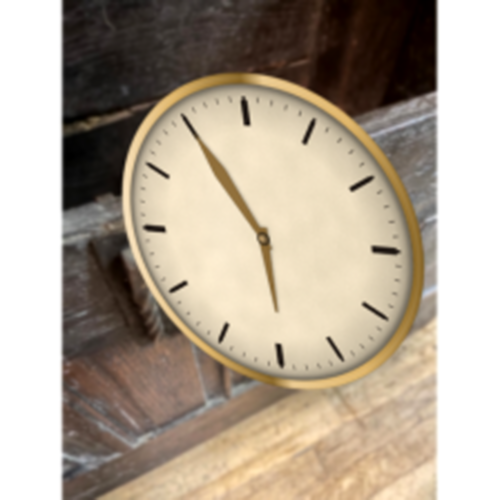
5:55
